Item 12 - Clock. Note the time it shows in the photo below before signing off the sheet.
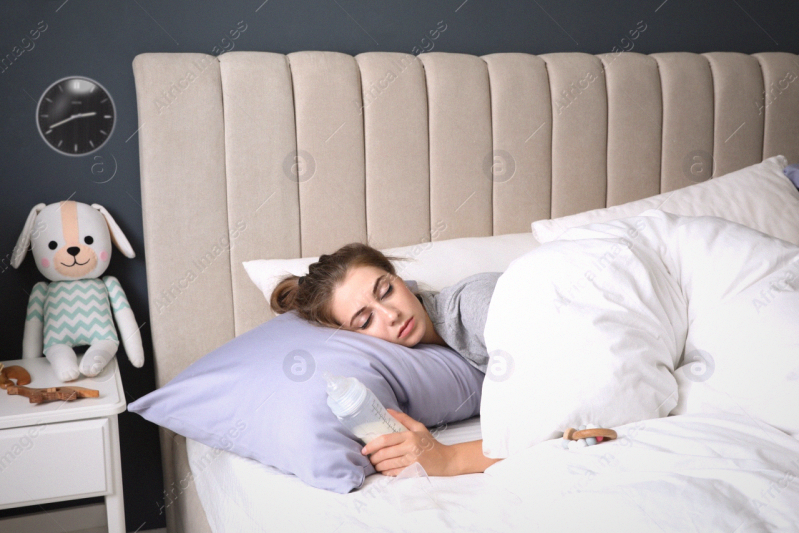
2:41
